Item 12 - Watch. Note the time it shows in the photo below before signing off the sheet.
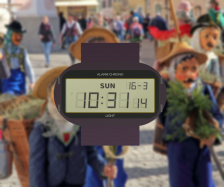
10:31:14
